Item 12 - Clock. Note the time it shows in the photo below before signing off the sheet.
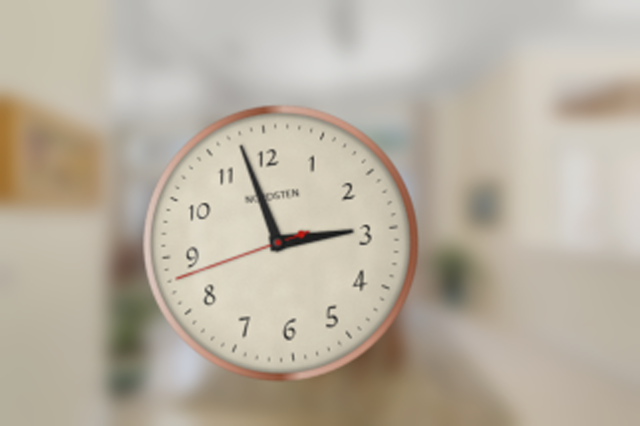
2:57:43
